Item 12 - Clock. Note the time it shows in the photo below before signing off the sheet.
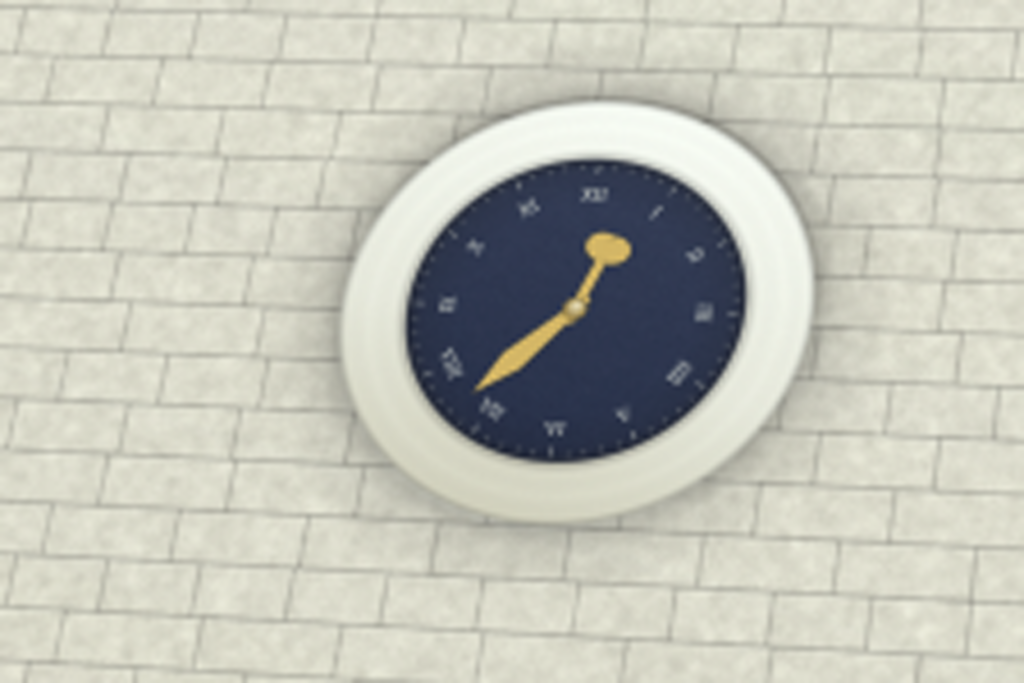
12:37
